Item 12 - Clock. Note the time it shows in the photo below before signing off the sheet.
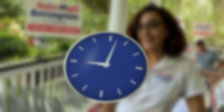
9:02
